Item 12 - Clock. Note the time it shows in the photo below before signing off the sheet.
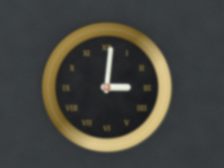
3:01
